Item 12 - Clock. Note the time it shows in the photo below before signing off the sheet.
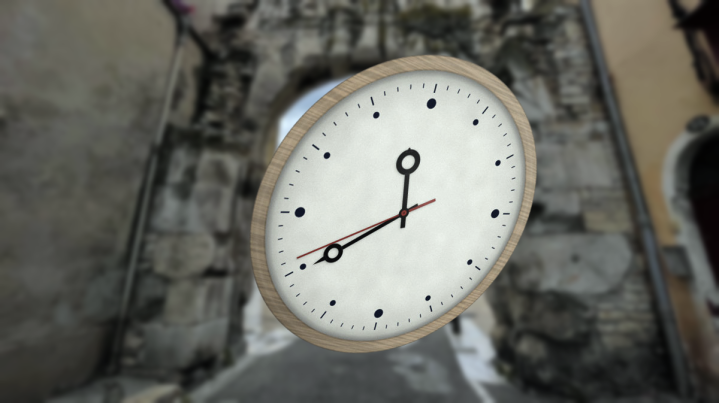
11:39:41
